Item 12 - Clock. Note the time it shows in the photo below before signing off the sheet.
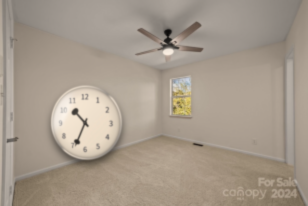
10:34
